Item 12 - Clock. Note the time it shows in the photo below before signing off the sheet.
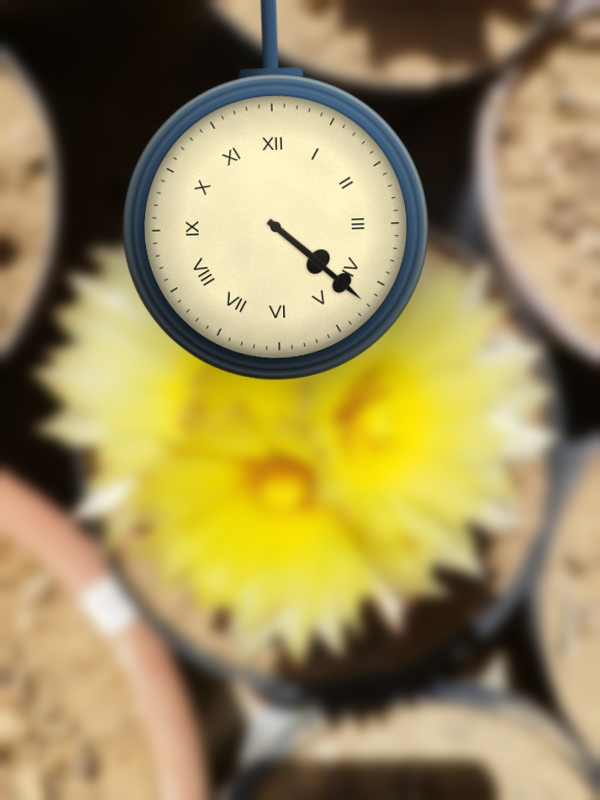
4:22
